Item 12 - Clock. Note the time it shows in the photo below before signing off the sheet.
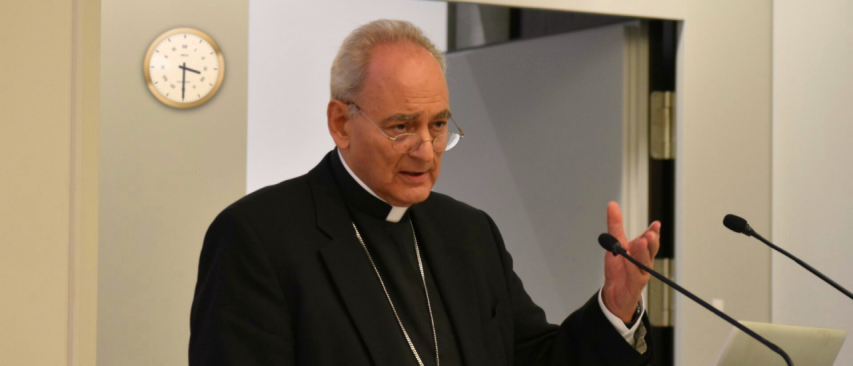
3:30
